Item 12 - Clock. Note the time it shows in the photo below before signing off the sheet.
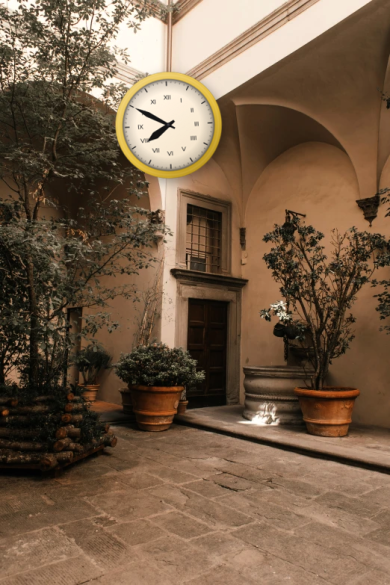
7:50
